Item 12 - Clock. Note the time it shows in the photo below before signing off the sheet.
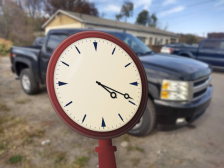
4:19
